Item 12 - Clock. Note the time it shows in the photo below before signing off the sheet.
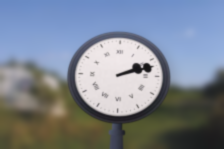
2:12
